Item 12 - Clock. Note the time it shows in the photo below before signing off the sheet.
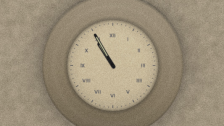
10:55
